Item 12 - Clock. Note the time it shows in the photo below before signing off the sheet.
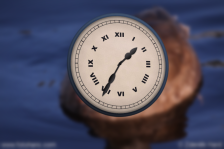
1:35
